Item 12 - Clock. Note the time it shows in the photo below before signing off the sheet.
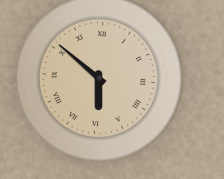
5:51
